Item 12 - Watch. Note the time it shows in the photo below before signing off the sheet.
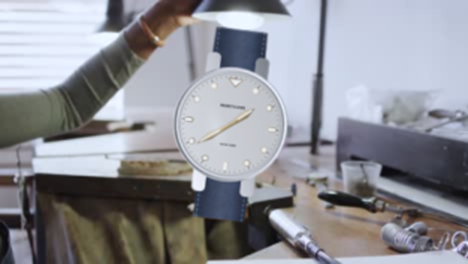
1:39
